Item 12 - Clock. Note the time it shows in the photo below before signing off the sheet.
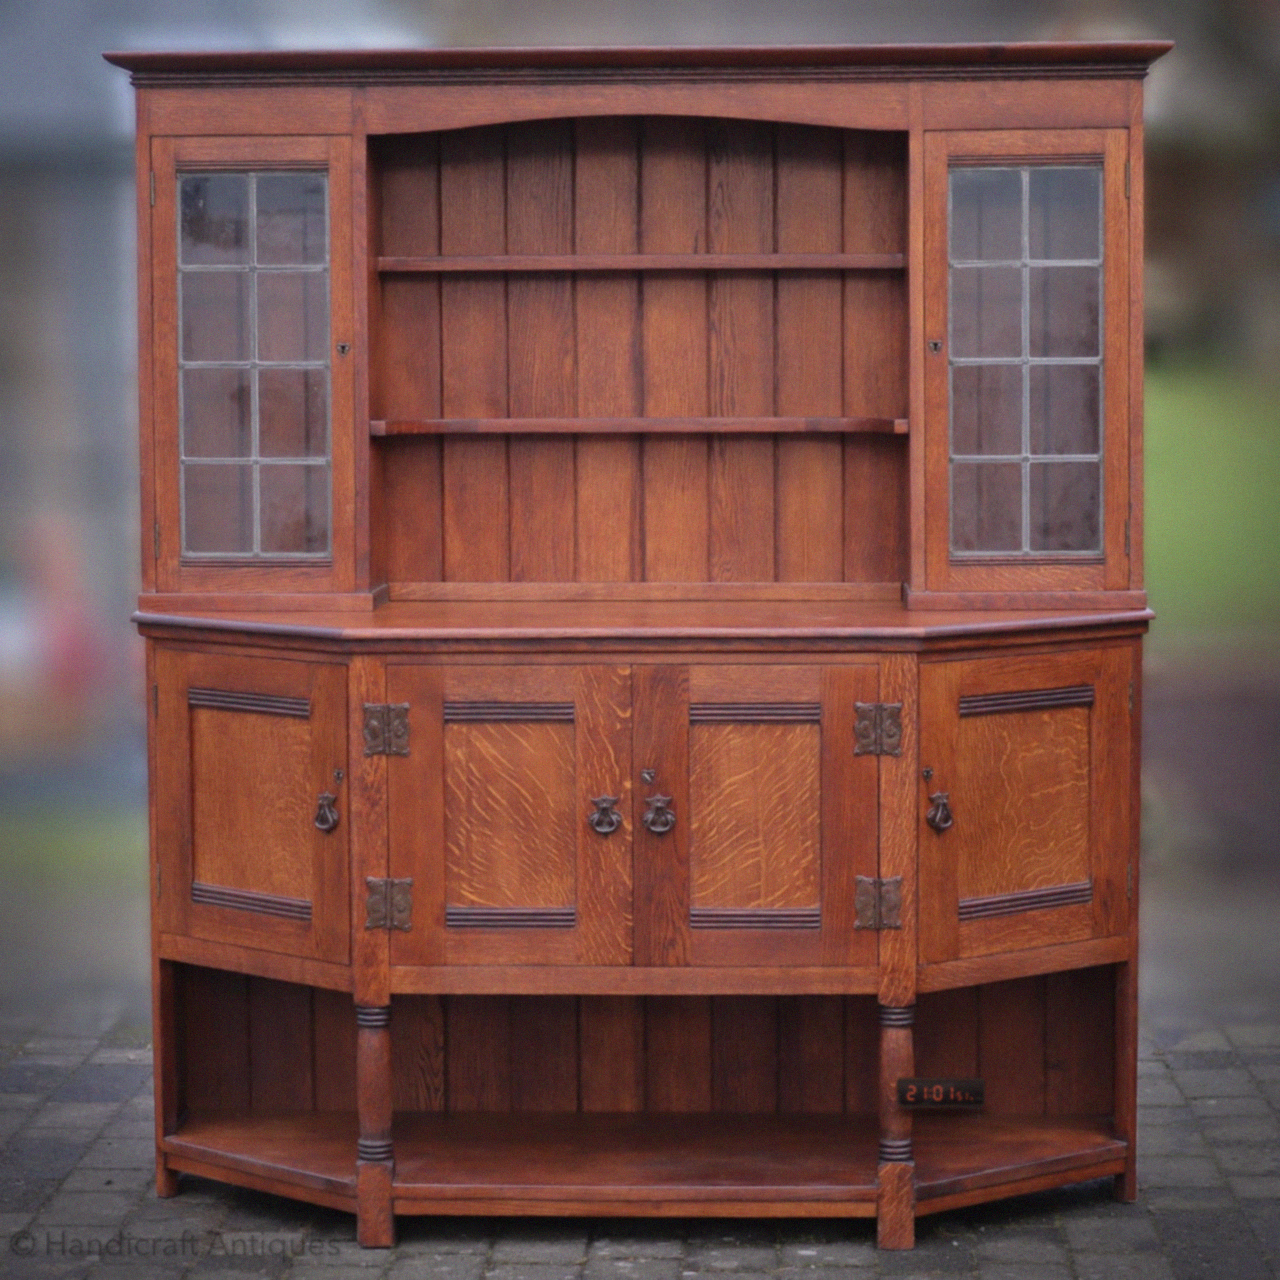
21:01
